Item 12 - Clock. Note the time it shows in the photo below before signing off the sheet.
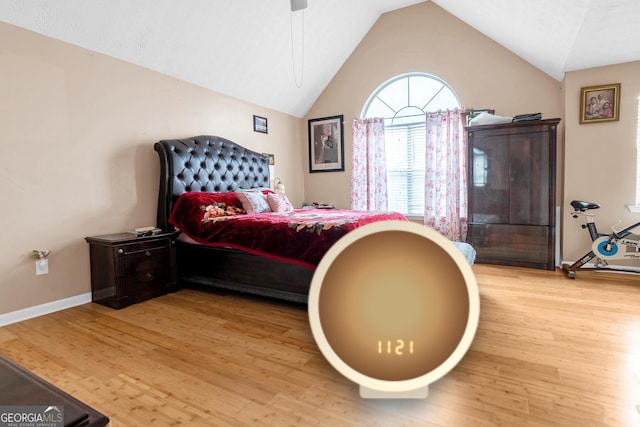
11:21
